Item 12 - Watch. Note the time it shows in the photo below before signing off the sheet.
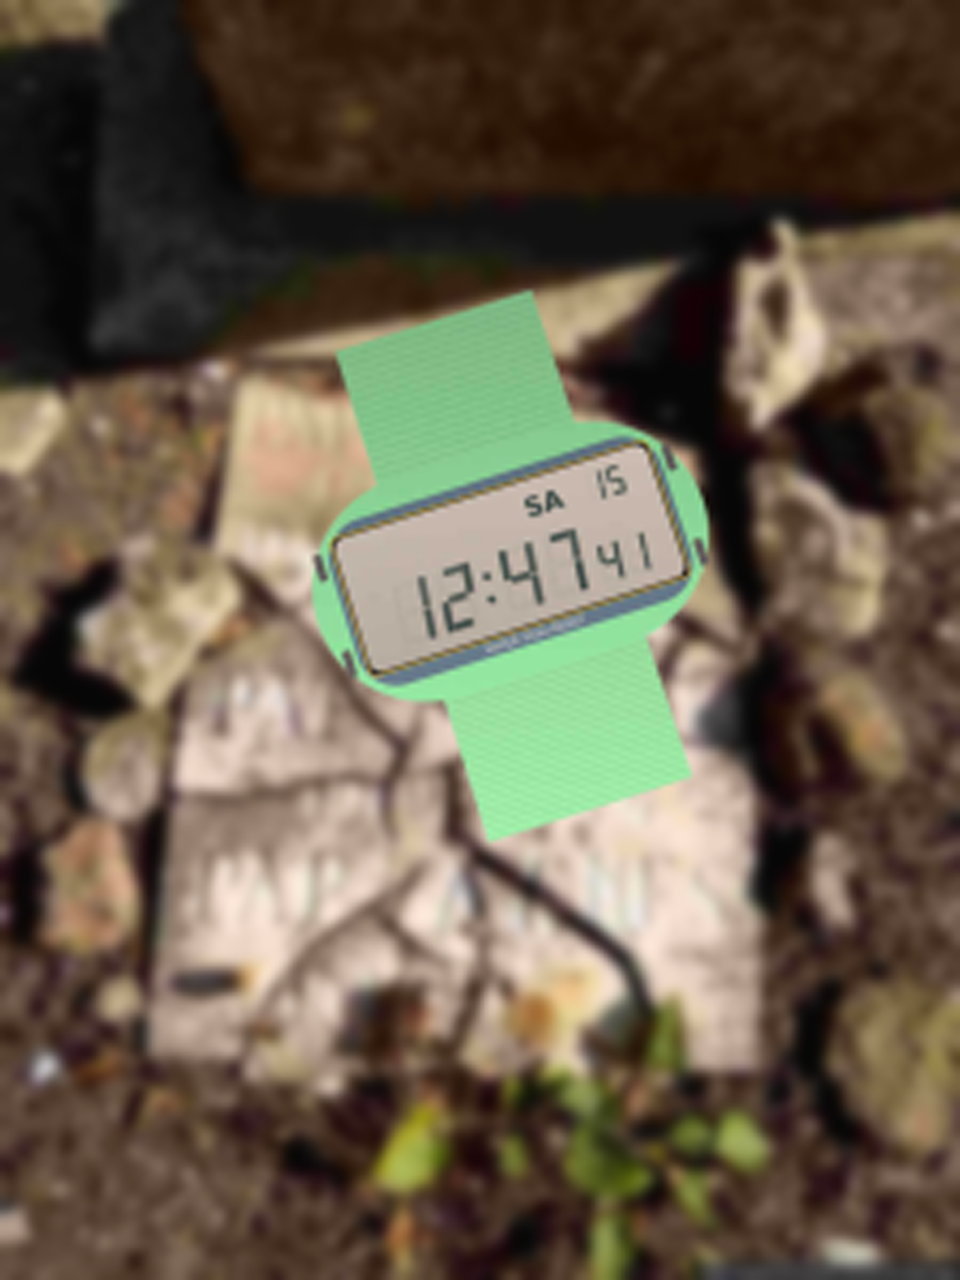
12:47:41
